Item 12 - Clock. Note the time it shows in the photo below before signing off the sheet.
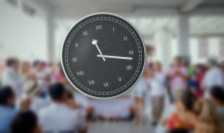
11:17
